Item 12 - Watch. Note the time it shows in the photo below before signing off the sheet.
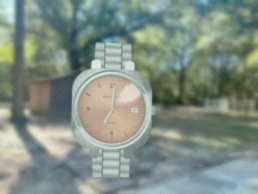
7:01
